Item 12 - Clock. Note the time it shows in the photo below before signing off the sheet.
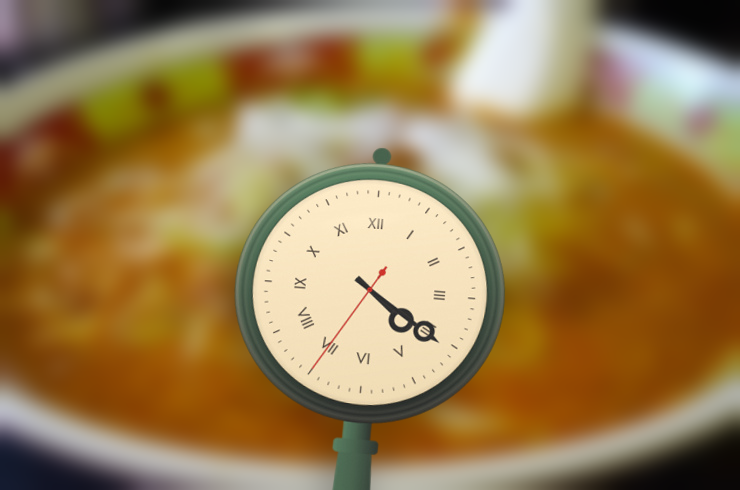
4:20:35
